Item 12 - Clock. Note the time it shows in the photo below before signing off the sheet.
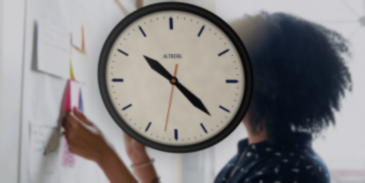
10:22:32
